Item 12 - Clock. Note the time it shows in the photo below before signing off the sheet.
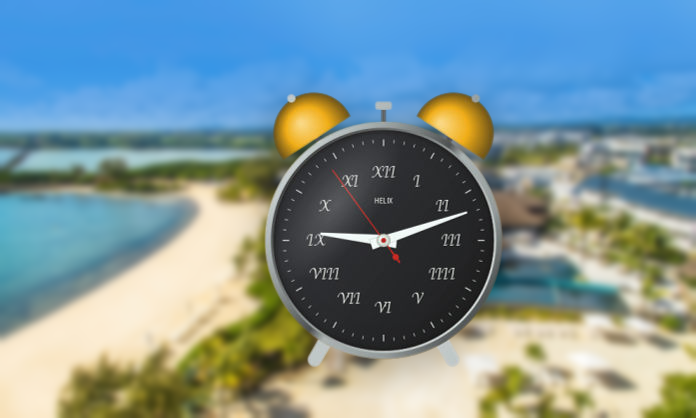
9:11:54
